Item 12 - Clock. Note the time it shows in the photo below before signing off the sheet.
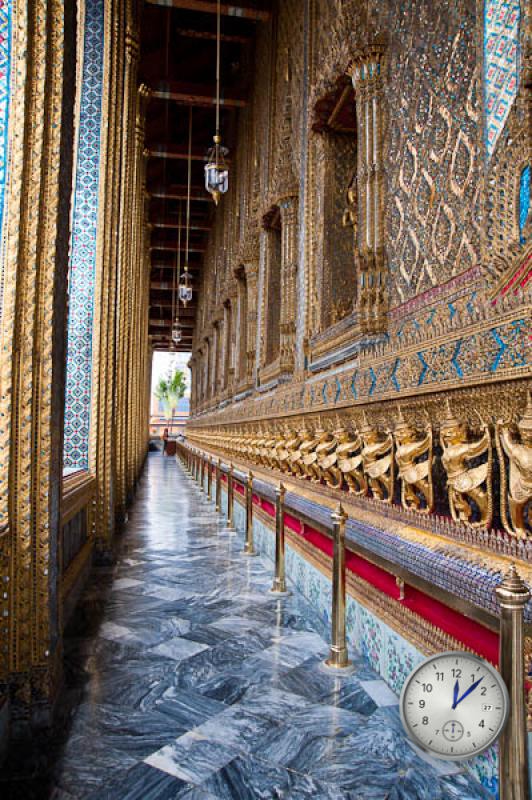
12:07
